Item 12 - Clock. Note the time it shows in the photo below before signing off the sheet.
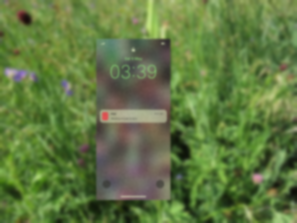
3:39
